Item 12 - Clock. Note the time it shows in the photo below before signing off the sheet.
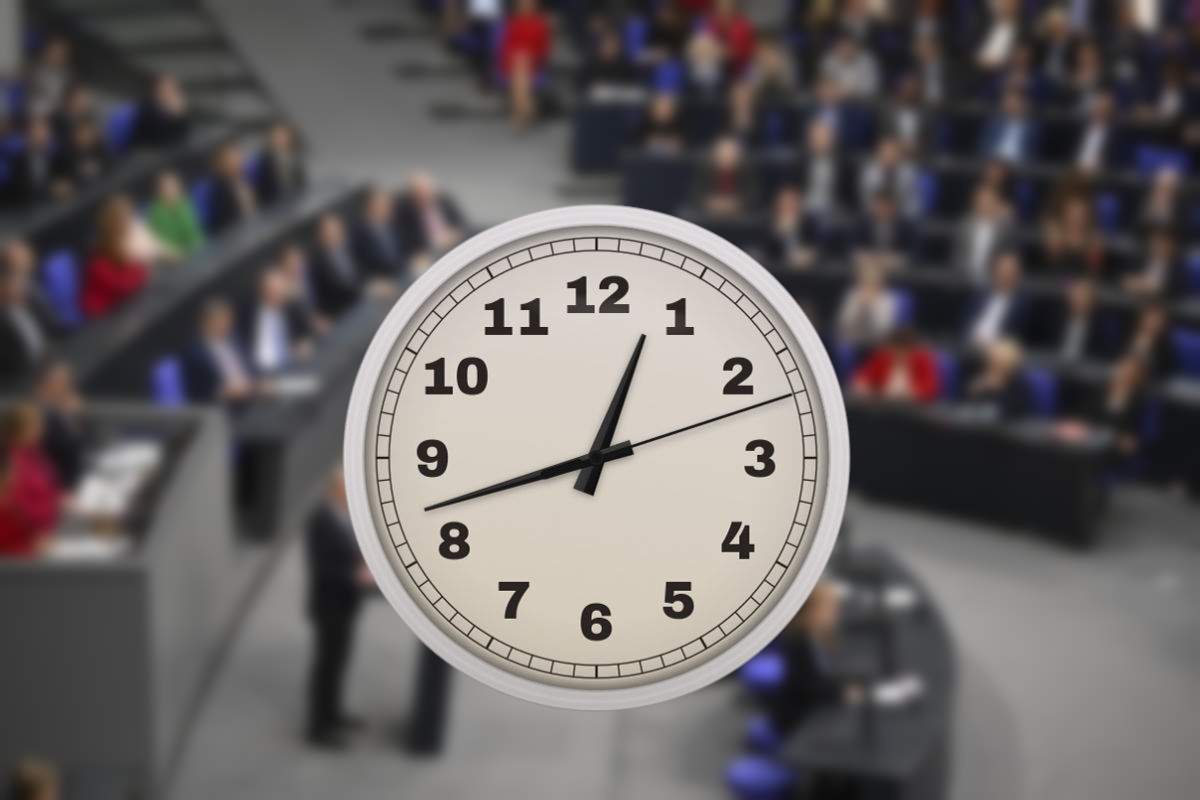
12:42:12
